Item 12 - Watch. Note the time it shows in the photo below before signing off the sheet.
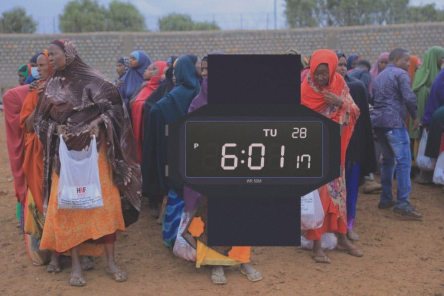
6:01:17
